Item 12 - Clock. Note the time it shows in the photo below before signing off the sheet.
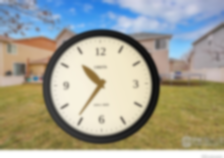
10:36
